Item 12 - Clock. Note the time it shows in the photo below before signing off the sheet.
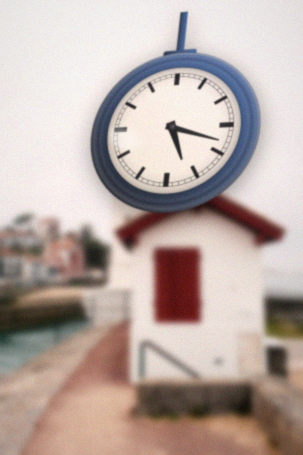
5:18
